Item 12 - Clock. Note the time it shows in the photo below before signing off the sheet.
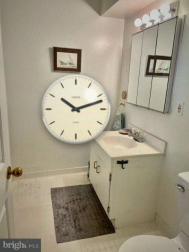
10:12
